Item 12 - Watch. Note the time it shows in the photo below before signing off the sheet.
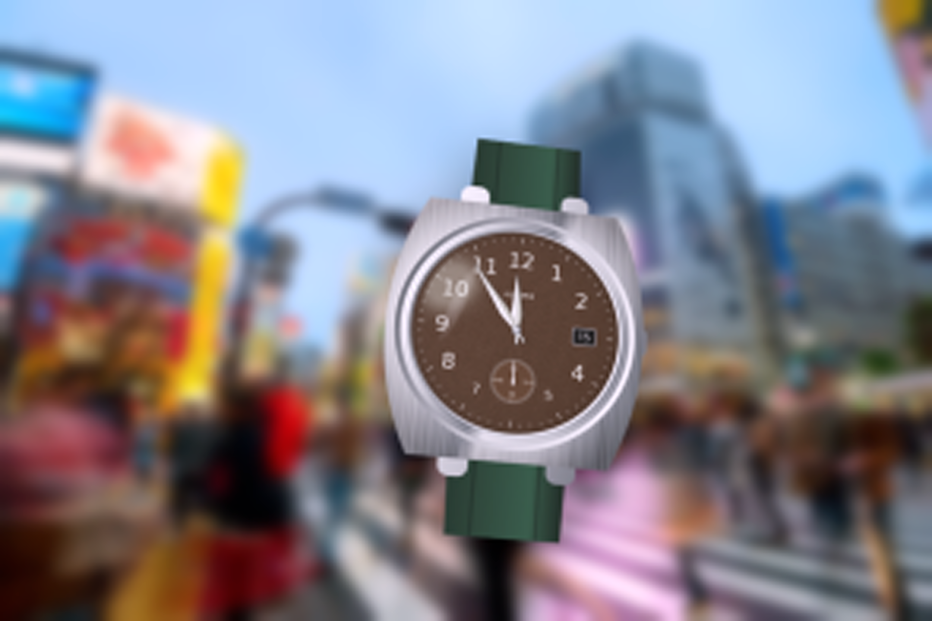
11:54
